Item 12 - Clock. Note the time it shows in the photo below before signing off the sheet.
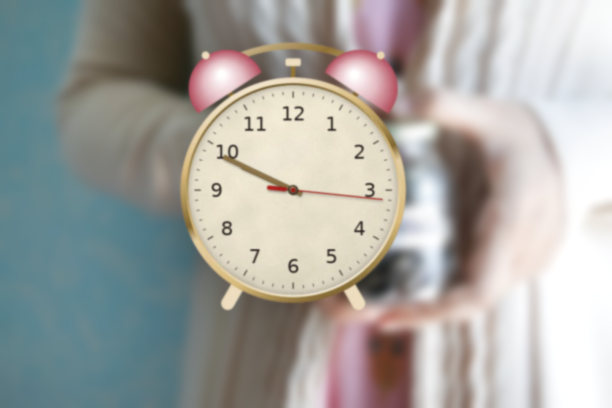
9:49:16
